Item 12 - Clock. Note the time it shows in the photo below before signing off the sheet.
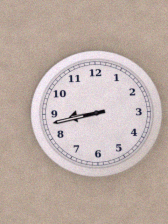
8:43
